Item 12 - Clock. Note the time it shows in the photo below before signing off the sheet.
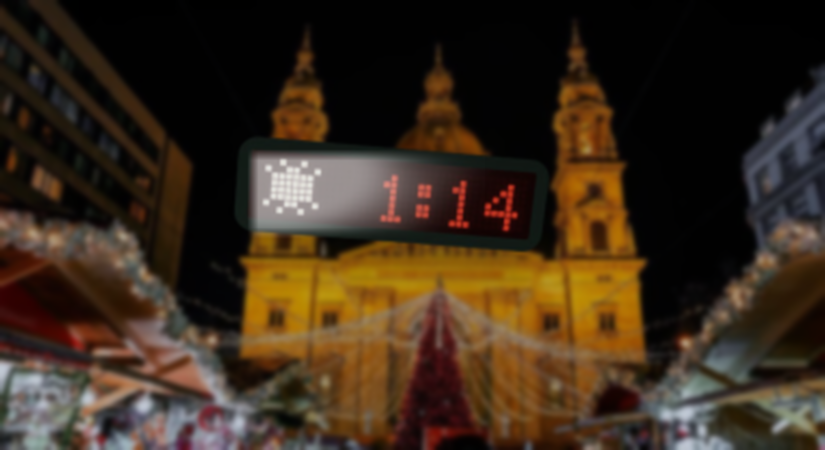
1:14
